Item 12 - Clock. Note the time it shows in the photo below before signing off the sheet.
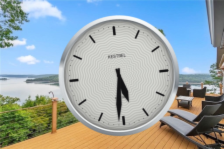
5:31
